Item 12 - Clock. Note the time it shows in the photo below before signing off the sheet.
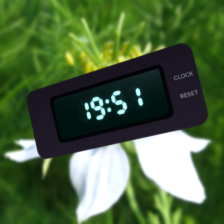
19:51
